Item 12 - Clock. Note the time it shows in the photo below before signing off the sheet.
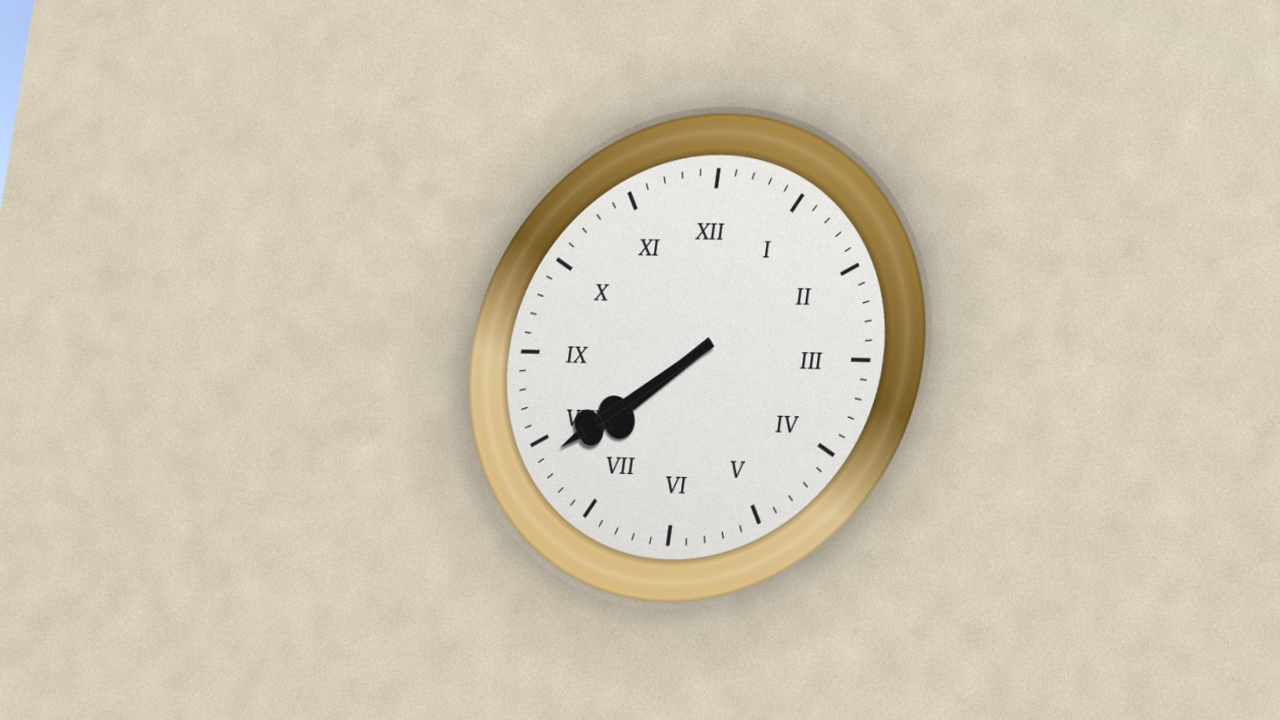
7:39
